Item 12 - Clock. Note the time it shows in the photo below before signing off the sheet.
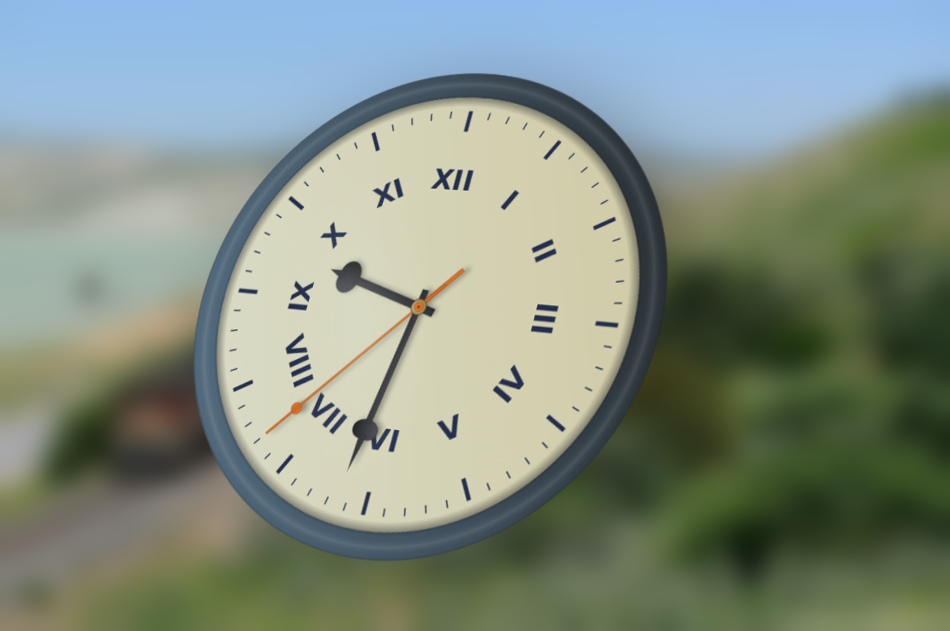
9:31:37
